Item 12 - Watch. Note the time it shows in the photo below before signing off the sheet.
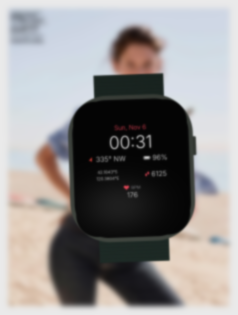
0:31
